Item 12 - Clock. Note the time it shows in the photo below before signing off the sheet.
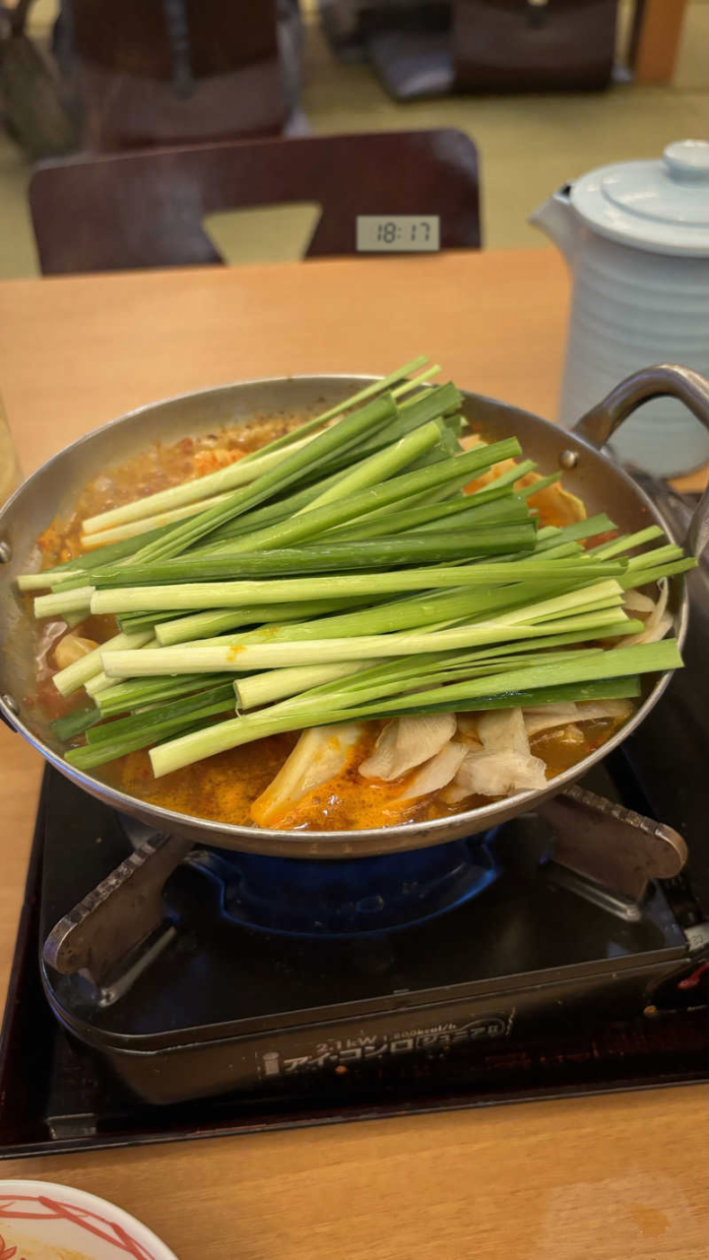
18:17
